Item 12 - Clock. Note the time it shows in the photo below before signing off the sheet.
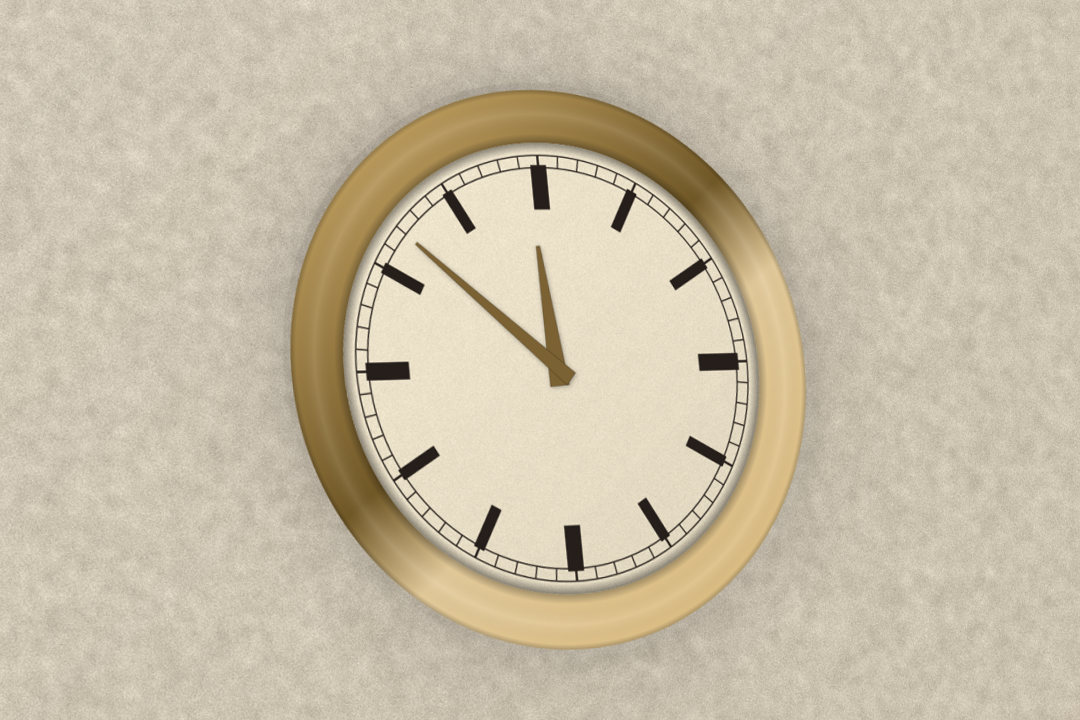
11:52
